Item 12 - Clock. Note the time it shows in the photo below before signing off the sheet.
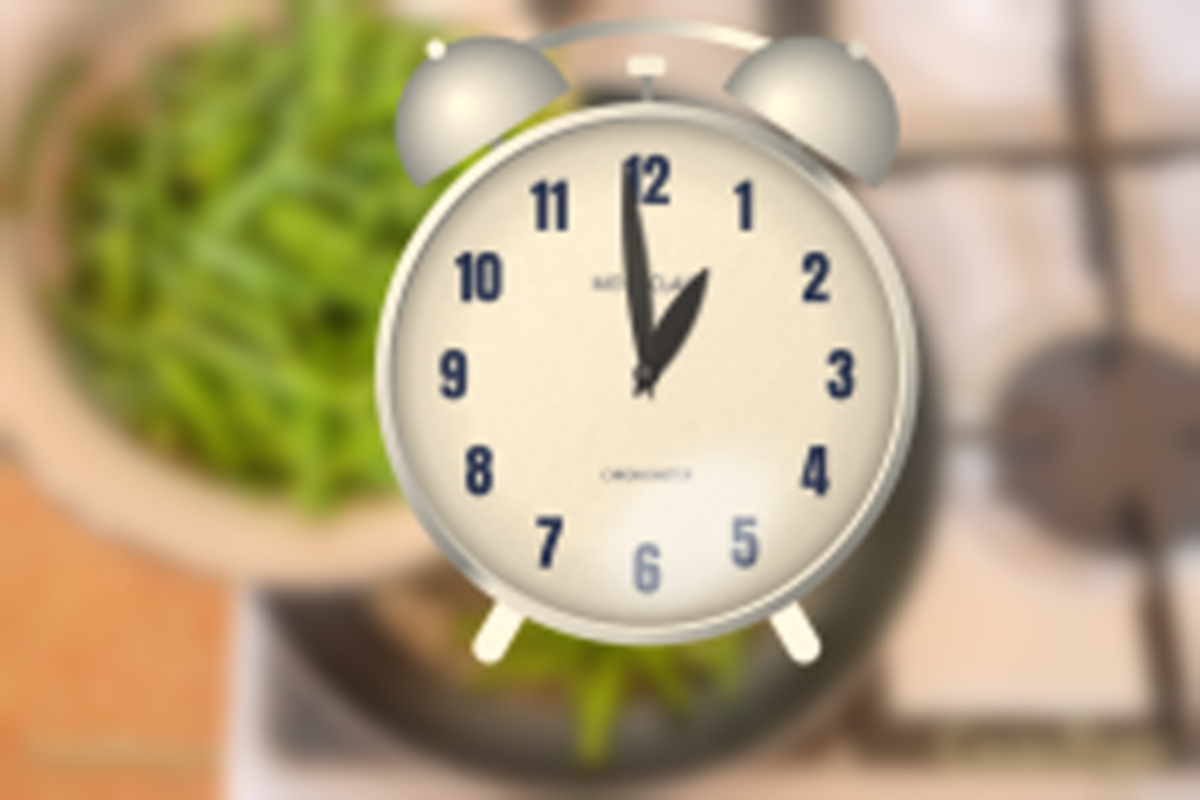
12:59
